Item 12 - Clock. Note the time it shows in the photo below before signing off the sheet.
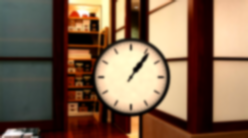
1:06
